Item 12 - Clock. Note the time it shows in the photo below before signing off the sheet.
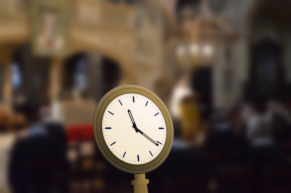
11:21
